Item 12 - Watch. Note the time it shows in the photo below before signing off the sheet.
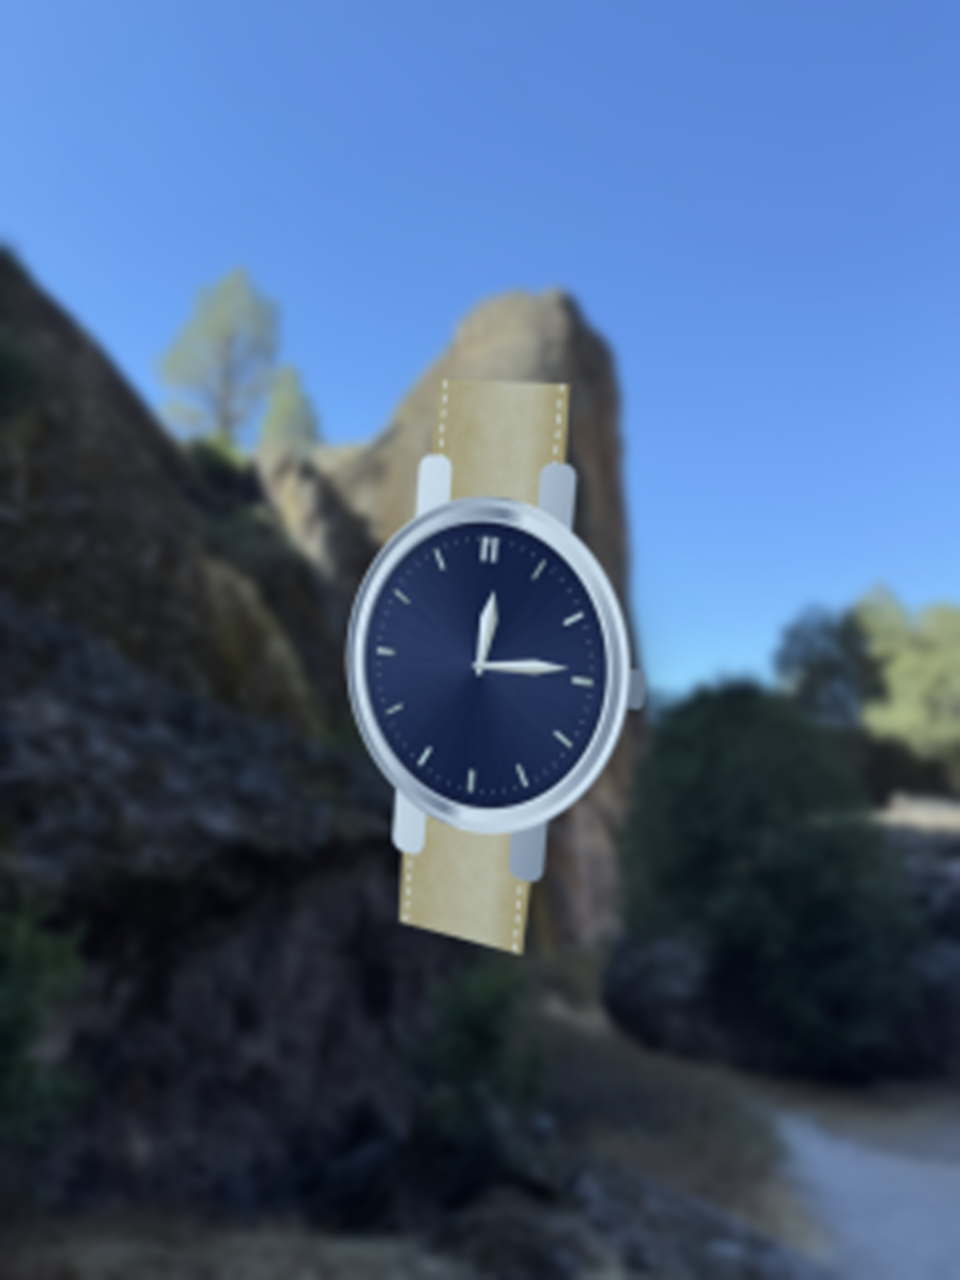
12:14
